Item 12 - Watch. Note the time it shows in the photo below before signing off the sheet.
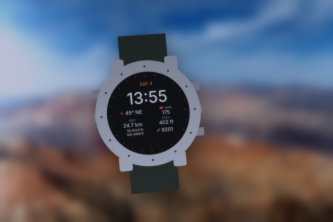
13:55
